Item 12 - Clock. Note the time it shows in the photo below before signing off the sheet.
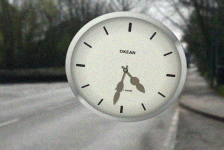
4:32
